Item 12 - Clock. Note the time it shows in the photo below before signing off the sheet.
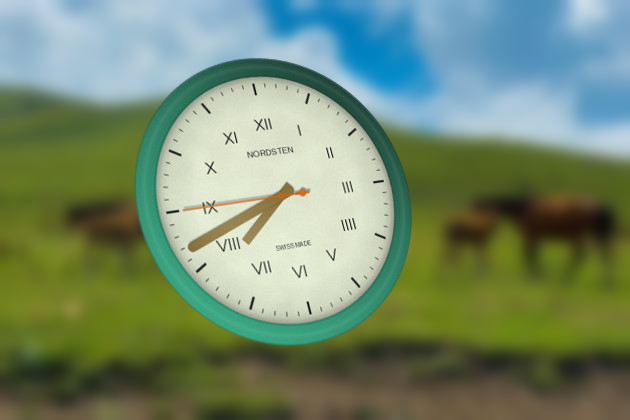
7:41:45
